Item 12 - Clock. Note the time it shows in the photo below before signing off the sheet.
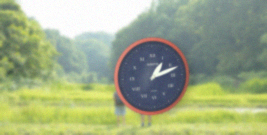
1:12
